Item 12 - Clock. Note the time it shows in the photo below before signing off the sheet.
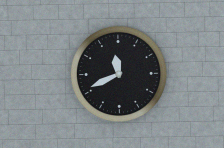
11:41
